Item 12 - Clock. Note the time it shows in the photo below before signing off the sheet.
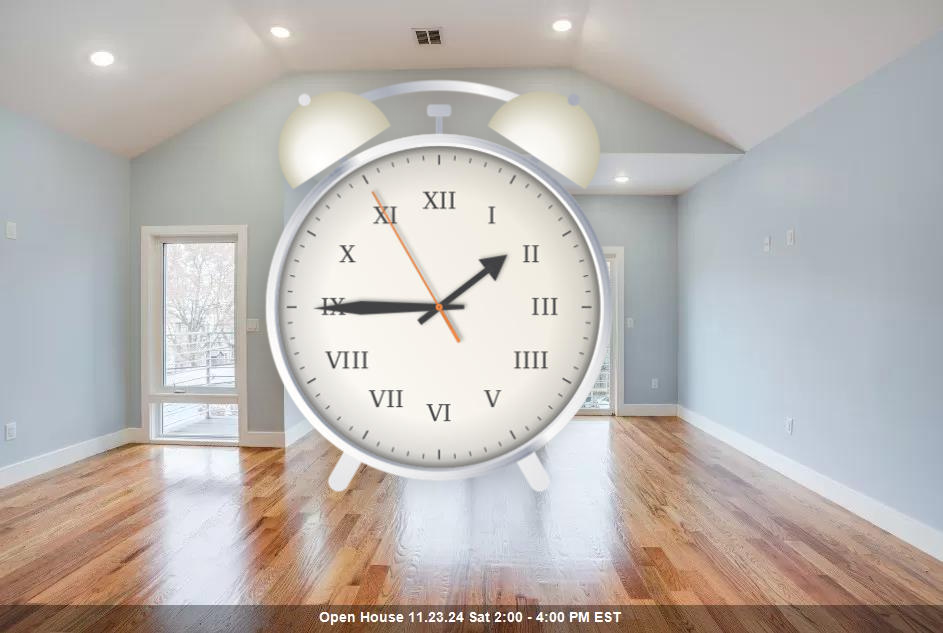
1:44:55
